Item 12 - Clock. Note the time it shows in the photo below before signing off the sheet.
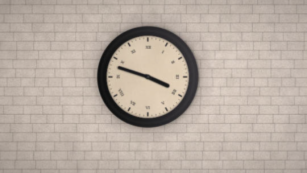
3:48
